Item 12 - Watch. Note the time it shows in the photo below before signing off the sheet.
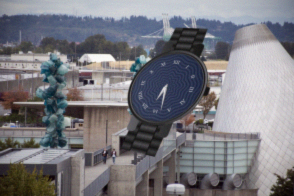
6:28
